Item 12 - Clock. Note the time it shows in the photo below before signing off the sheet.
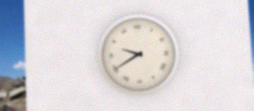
9:40
